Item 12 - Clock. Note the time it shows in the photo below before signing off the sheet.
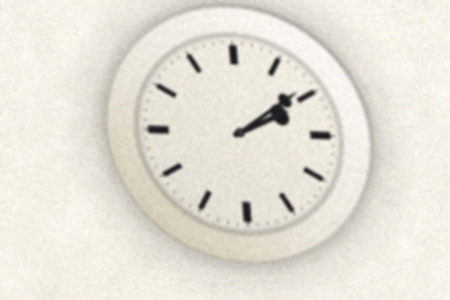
2:09
